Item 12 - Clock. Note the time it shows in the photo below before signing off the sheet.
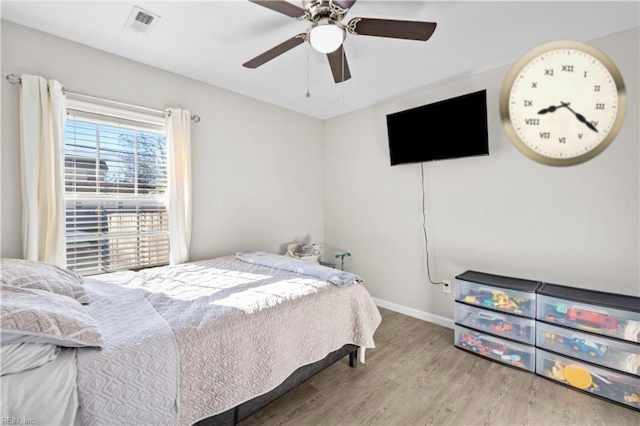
8:21
